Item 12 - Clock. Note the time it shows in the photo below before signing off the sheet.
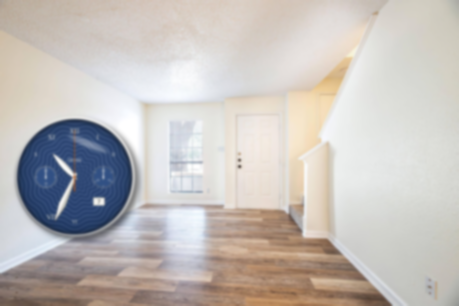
10:34
